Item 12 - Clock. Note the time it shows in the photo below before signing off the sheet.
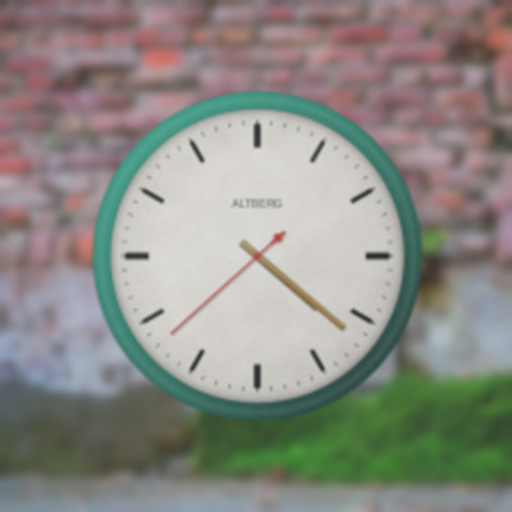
4:21:38
